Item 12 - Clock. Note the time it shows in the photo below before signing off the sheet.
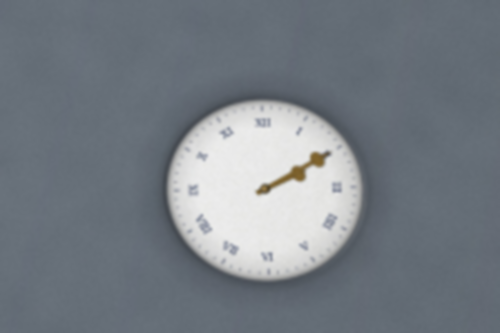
2:10
